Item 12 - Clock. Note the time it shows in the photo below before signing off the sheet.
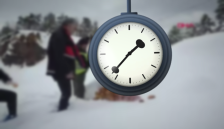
1:37
